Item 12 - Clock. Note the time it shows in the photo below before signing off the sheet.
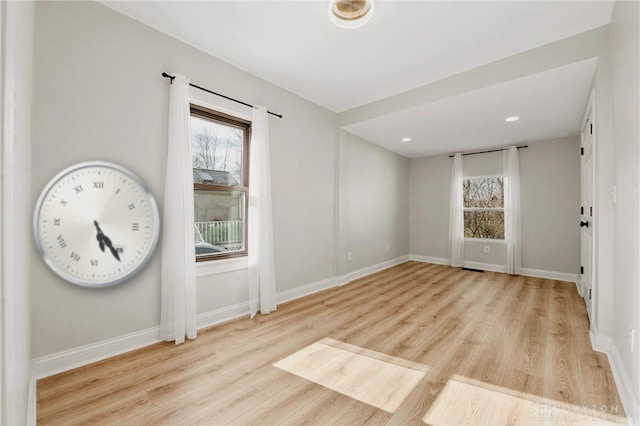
5:24
